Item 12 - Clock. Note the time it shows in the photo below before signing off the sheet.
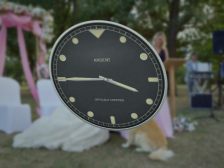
3:45
